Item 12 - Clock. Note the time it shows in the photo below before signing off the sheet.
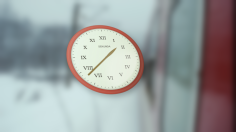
1:38
